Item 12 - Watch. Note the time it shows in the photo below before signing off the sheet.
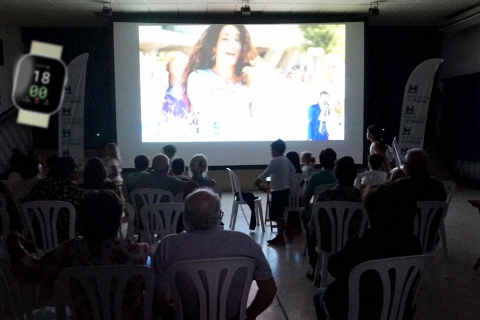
18:00
